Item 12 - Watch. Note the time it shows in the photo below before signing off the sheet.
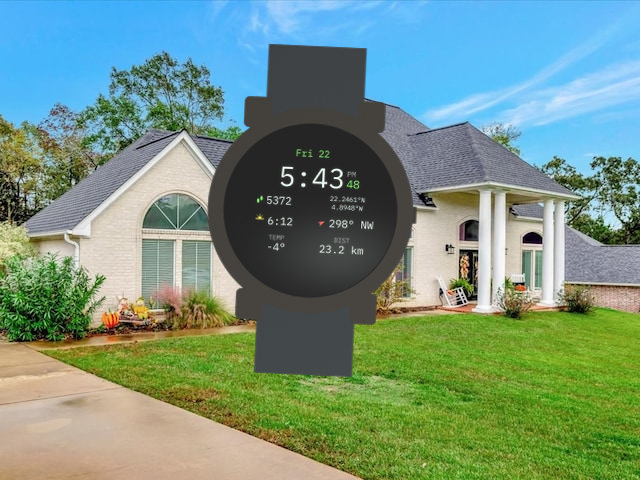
5:43:48
